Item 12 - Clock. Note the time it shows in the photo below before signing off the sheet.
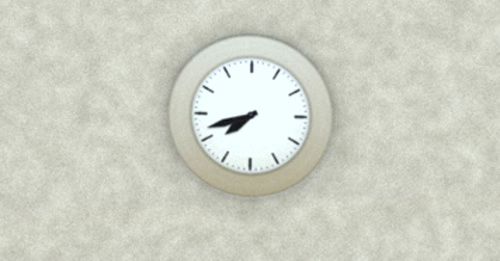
7:42
